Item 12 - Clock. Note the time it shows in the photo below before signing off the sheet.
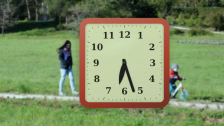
6:27
